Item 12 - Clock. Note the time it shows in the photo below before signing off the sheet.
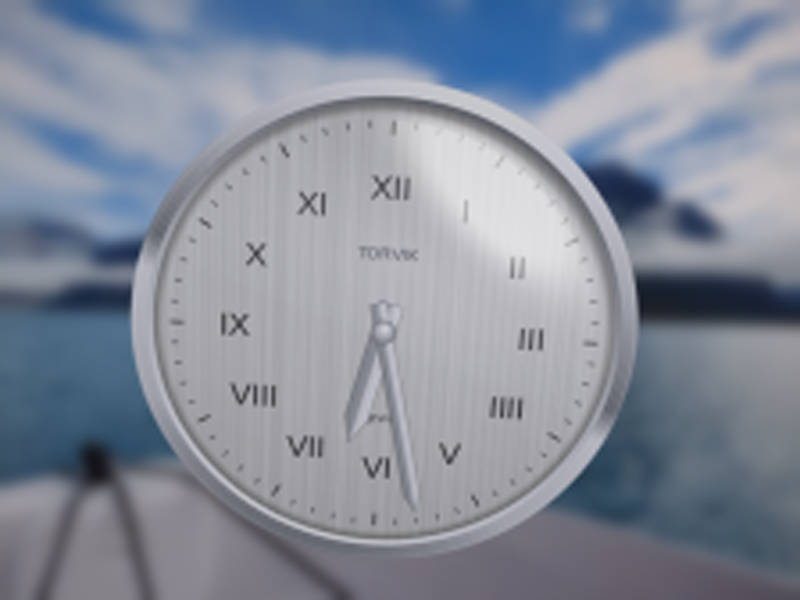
6:28
